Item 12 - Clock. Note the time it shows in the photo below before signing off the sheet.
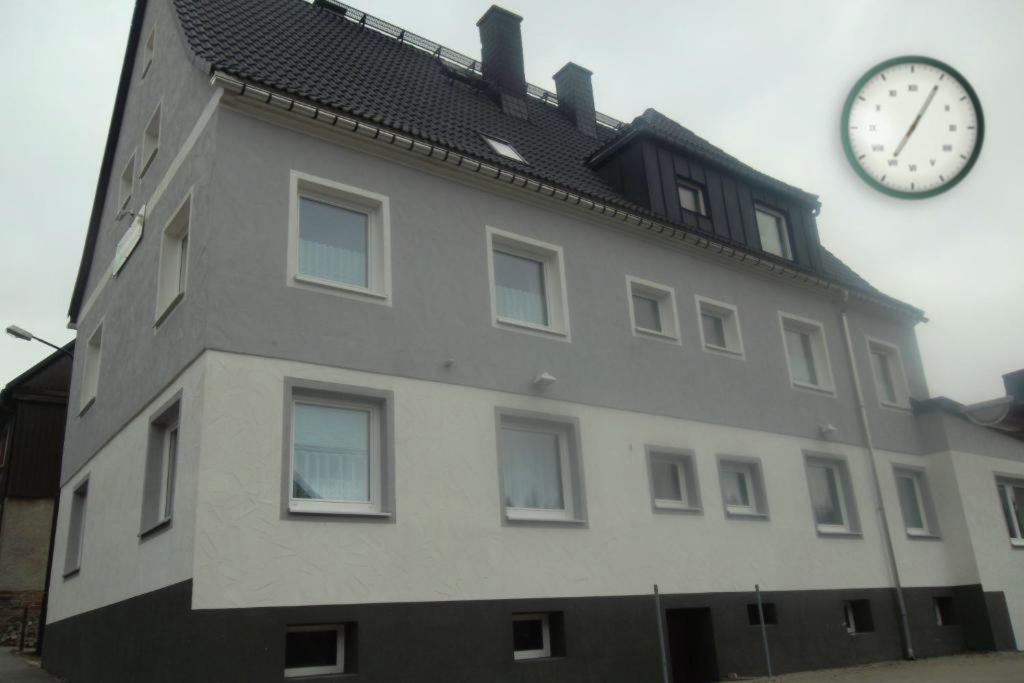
7:05
